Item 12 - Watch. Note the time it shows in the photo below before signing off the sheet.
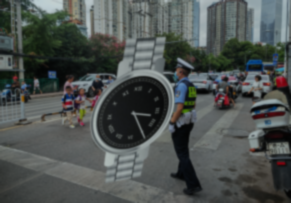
3:25
